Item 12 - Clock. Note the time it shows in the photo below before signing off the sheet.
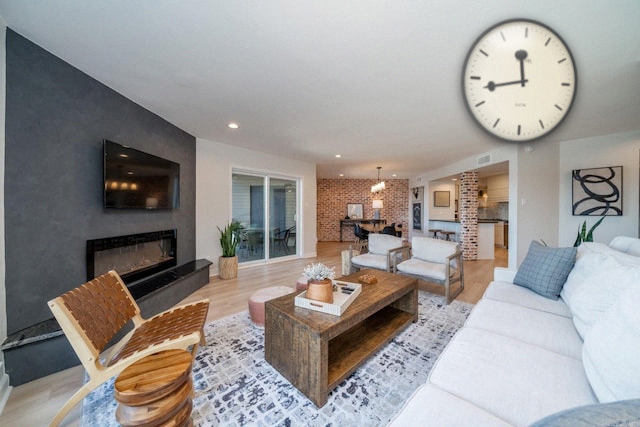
11:43
